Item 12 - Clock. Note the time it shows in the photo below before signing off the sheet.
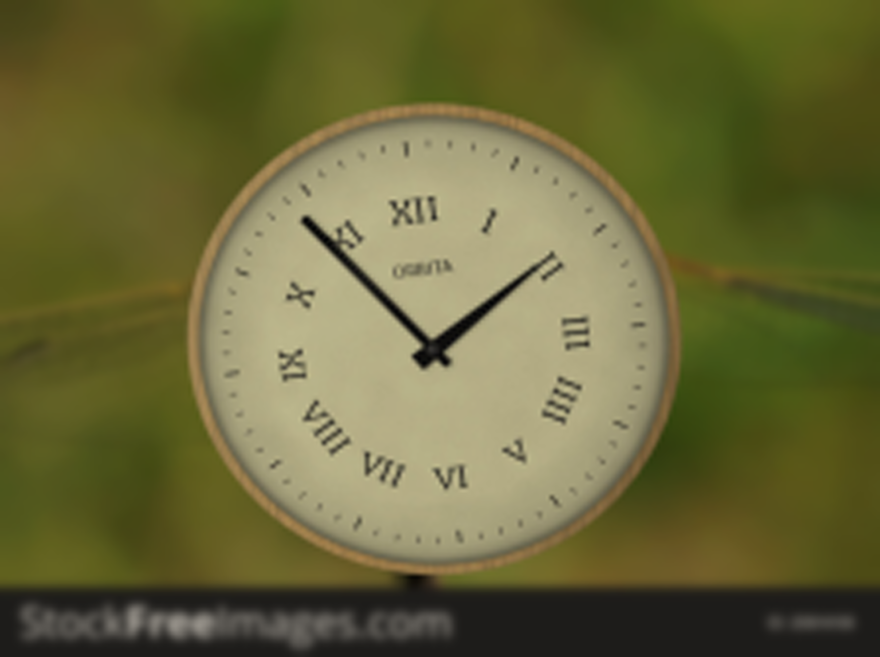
1:54
